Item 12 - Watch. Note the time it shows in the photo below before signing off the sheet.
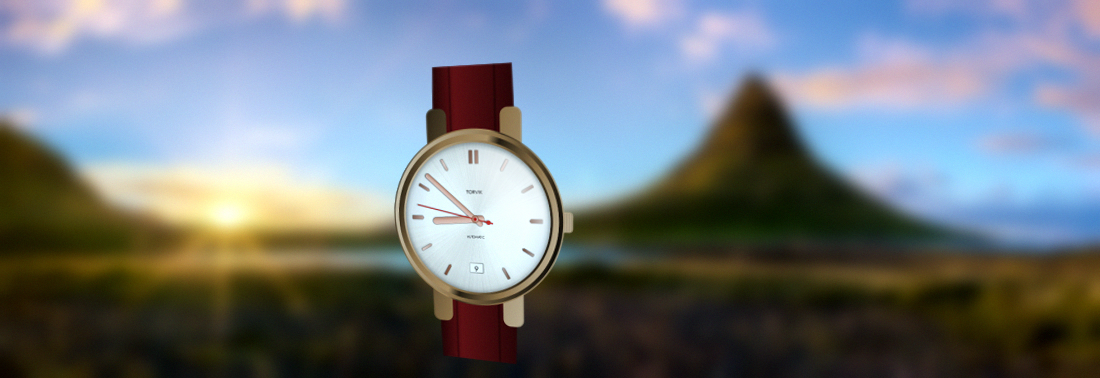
8:51:47
